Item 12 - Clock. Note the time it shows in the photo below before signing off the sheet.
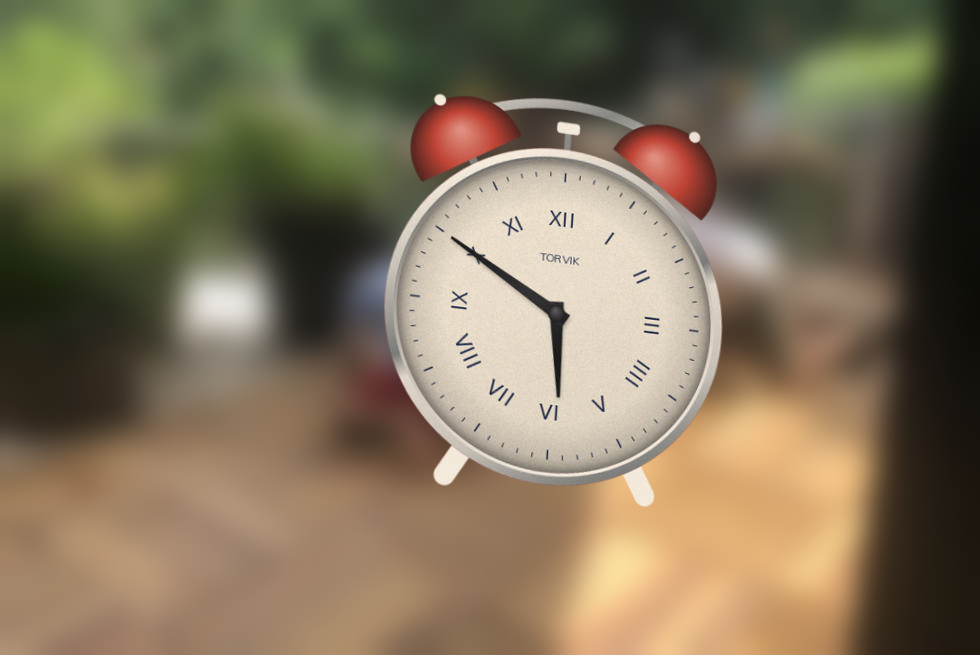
5:50
